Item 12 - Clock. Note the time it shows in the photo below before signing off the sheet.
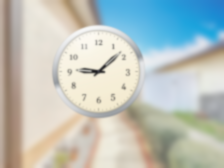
9:08
